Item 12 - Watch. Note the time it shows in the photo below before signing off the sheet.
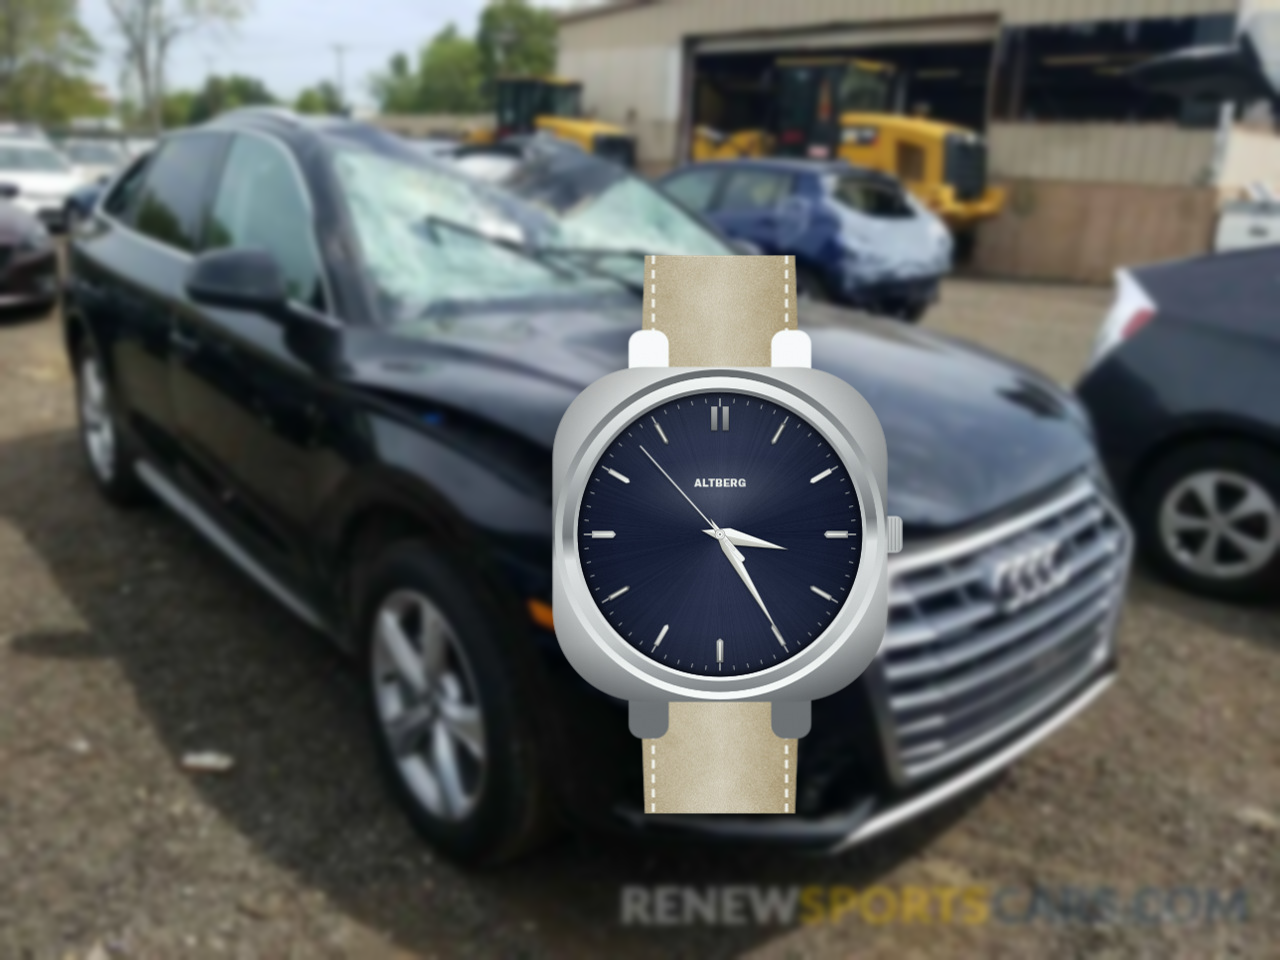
3:24:53
